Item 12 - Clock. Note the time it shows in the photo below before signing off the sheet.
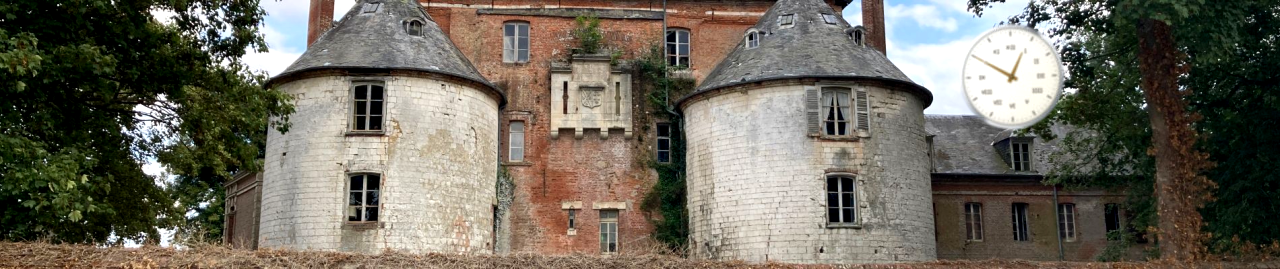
12:50
